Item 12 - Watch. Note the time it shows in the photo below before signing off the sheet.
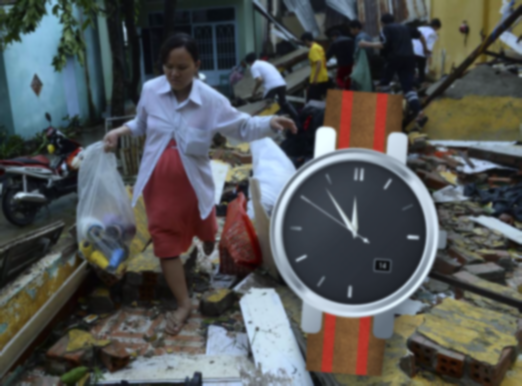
11:53:50
